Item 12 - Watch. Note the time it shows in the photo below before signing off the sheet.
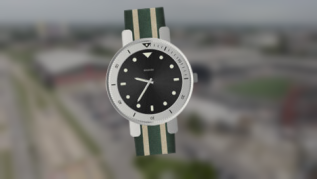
9:36
